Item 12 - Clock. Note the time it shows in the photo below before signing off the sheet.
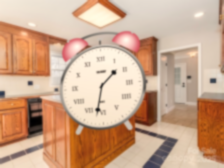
1:32
